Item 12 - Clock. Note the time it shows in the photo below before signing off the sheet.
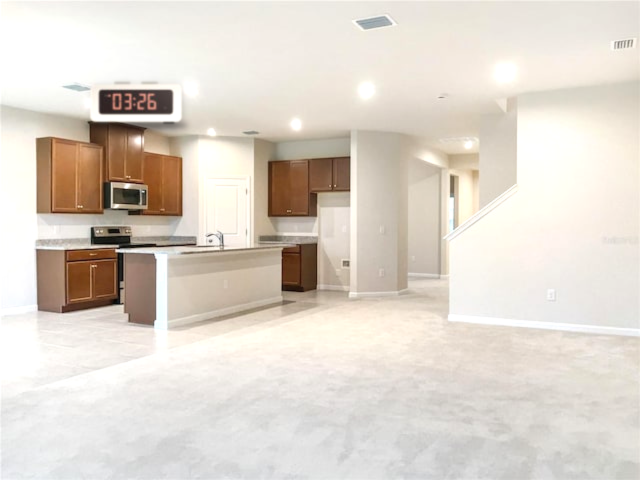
3:26
